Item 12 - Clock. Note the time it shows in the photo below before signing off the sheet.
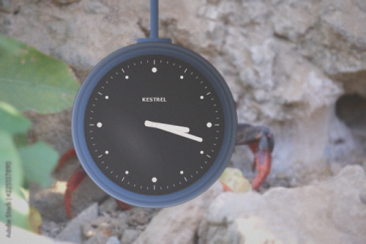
3:18
